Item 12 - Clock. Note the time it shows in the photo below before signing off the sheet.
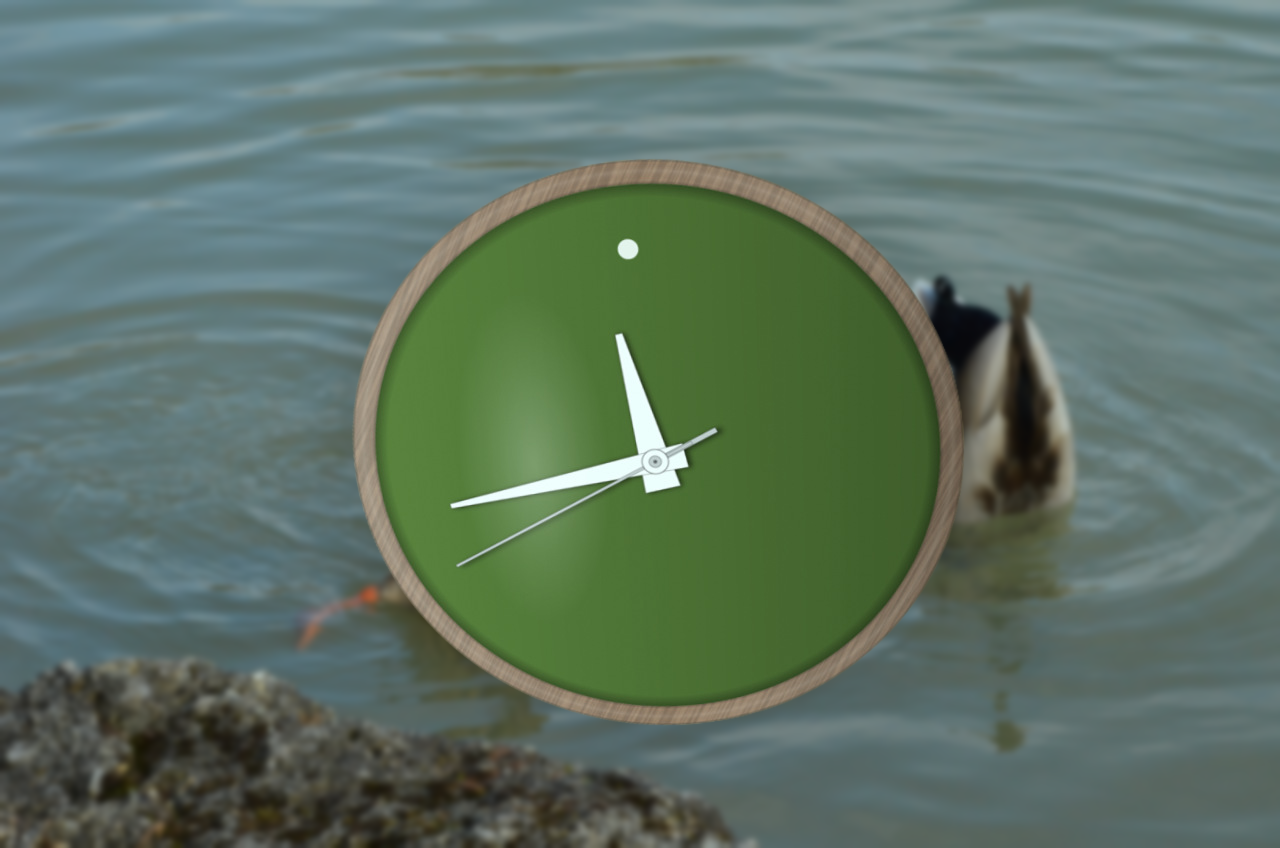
11:43:41
